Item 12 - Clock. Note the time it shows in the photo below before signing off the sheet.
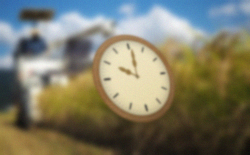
10:01
